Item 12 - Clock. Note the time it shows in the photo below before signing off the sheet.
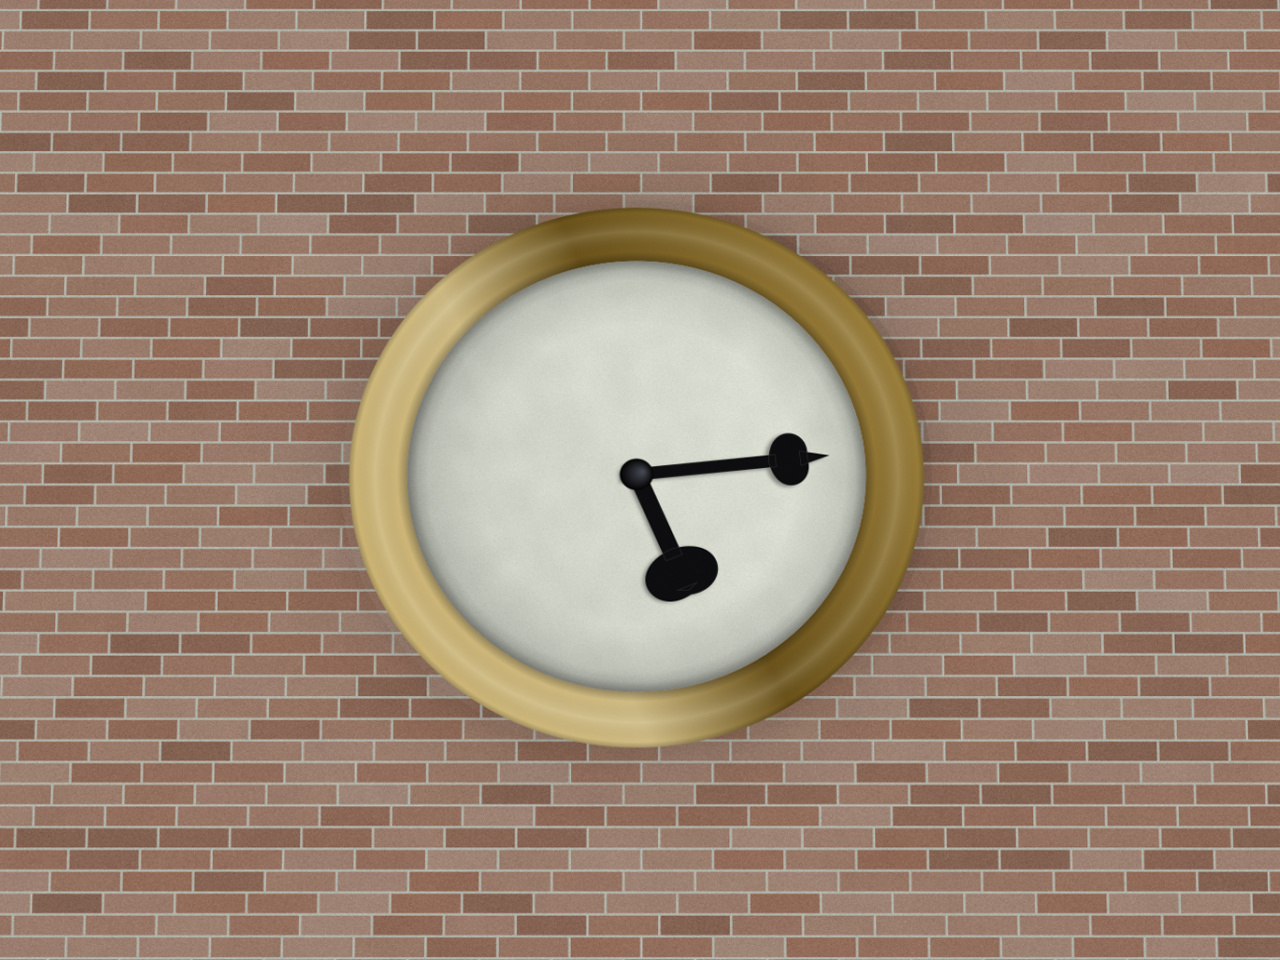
5:14
